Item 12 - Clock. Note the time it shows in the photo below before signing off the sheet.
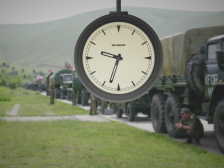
9:33
